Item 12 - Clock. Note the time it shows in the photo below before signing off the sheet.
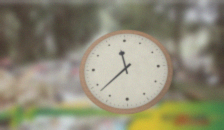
11:38
